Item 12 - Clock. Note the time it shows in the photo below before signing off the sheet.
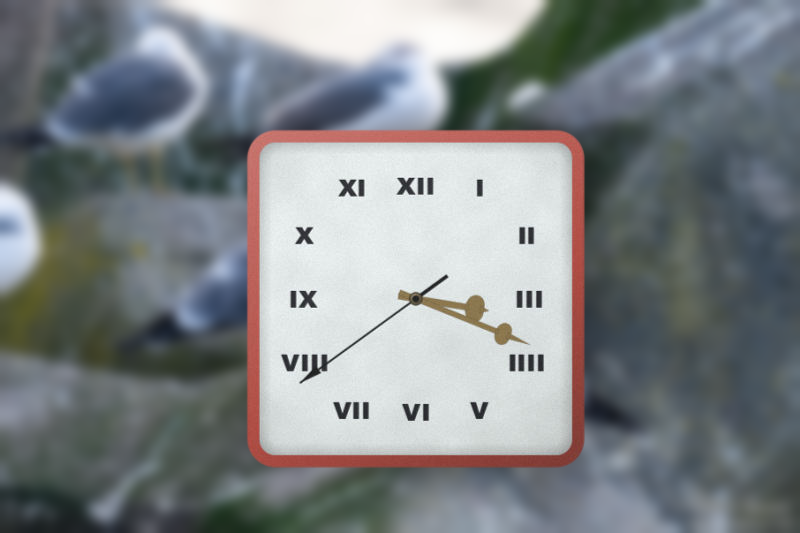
3:18:39
